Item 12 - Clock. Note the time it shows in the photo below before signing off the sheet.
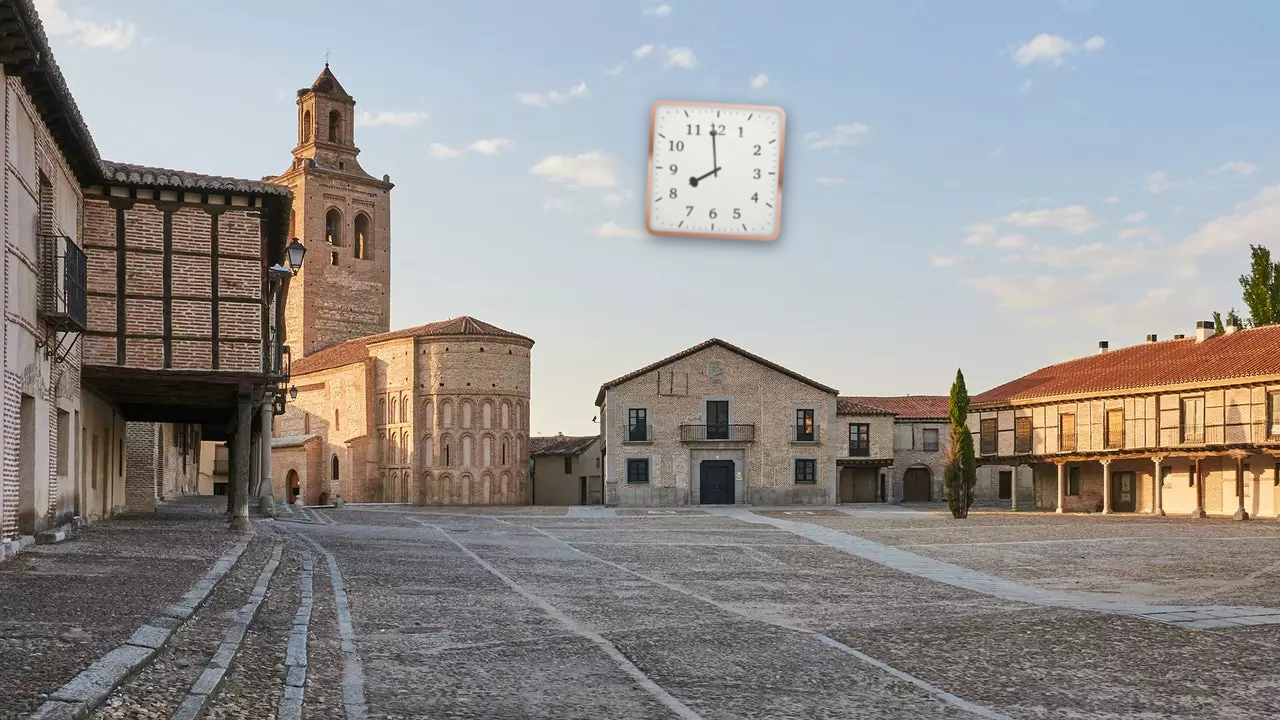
7:59
